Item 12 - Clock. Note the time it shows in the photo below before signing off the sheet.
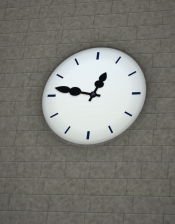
12:47
